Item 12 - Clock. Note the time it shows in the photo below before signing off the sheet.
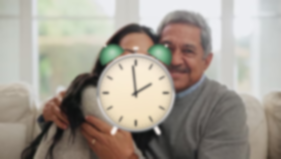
1:59
